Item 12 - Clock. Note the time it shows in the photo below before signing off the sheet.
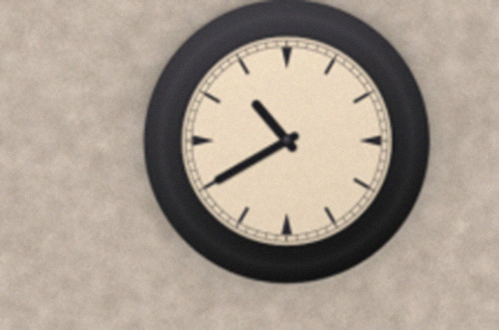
10:40
